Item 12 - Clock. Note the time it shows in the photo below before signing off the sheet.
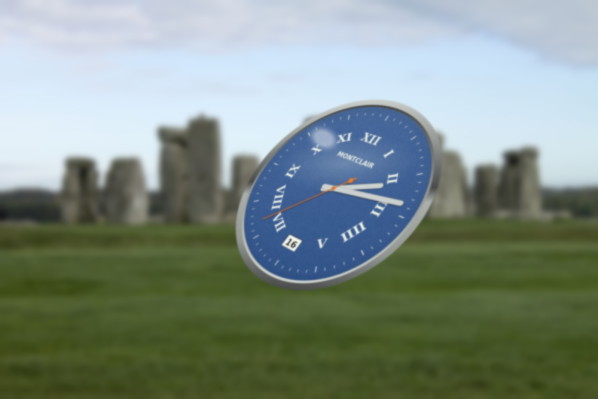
2:13:37
